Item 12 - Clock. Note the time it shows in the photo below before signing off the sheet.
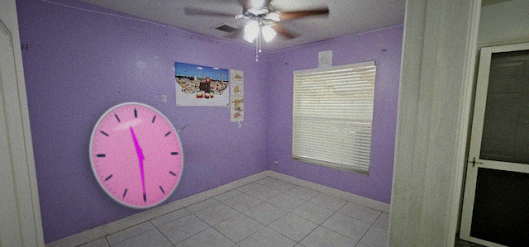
11:30
